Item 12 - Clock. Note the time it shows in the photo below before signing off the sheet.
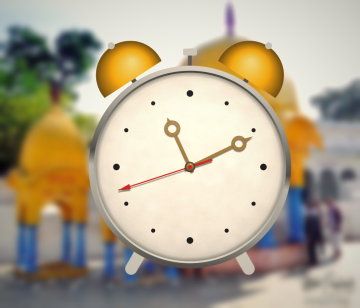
11:10:42
